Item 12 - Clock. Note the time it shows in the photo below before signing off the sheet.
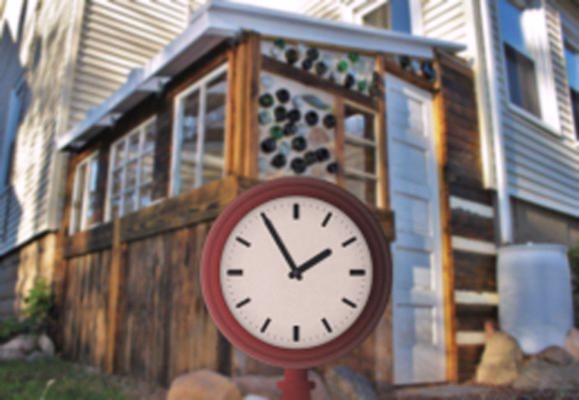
1:55
